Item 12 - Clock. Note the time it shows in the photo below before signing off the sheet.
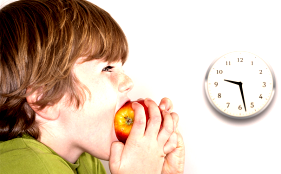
9:28
